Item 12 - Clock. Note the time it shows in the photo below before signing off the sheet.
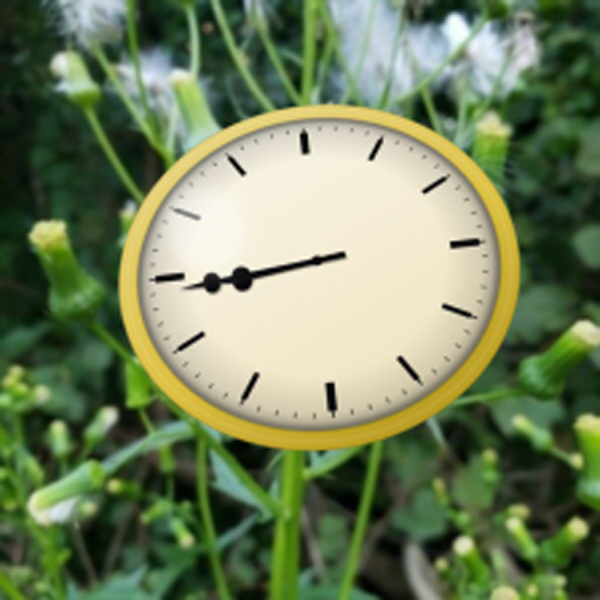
8:44
